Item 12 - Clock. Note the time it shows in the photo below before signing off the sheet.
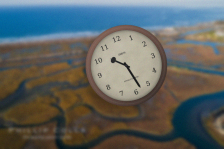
10:28
